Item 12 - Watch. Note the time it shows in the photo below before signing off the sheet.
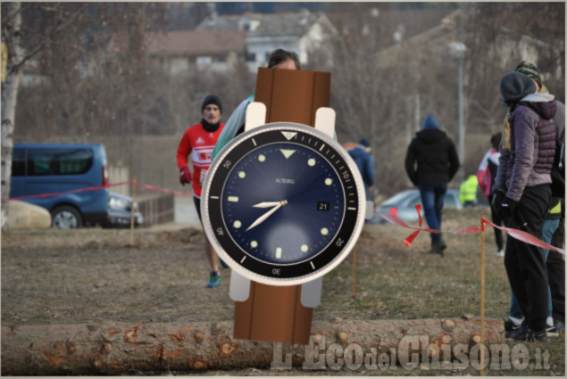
8:38
